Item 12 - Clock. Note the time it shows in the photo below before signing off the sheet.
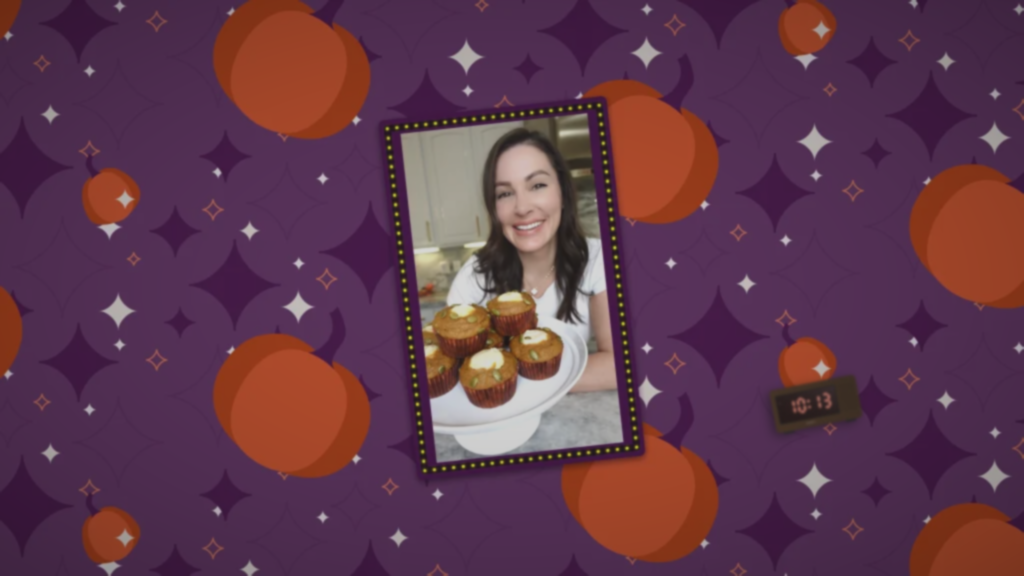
10:13
